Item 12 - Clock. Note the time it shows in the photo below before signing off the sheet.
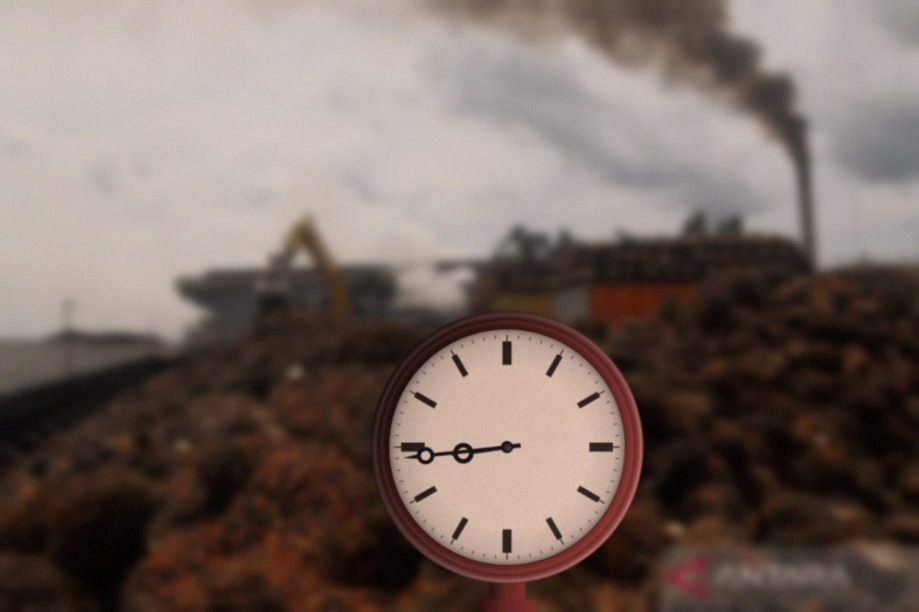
8:44
